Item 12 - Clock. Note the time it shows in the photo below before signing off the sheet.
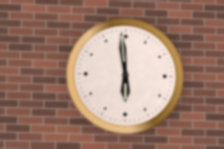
5:59
